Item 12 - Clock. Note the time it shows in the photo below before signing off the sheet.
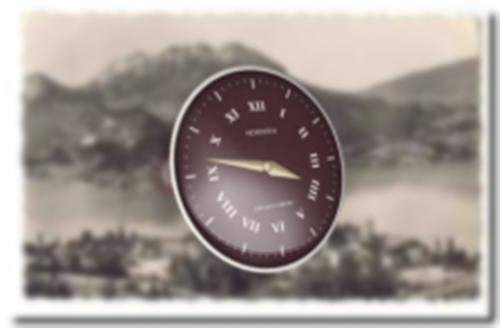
3:47
